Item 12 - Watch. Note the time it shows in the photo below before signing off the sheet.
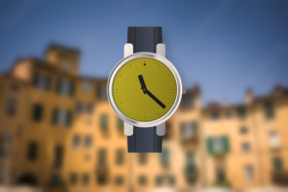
11:22
